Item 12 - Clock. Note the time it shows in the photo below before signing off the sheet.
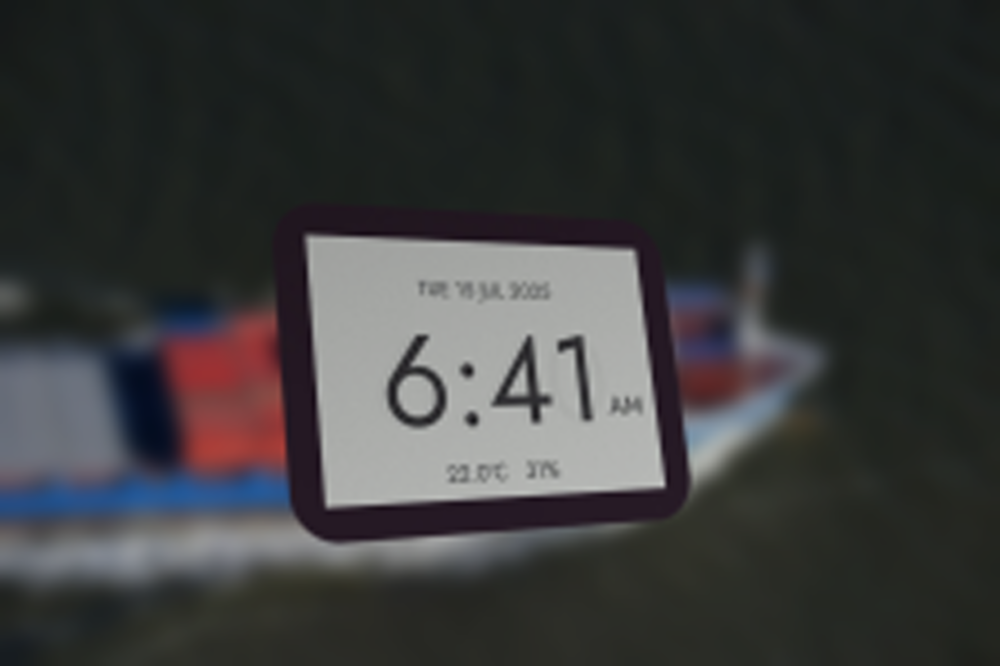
6:41
